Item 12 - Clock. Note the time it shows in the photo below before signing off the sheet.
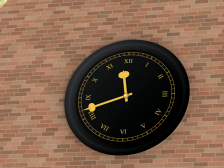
11:42
